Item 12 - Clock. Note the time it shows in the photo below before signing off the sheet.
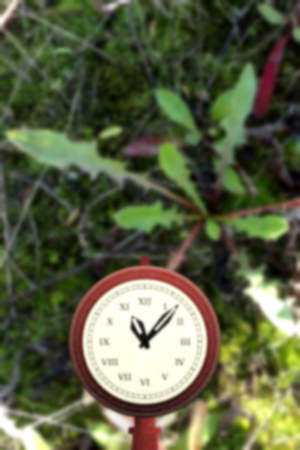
11:07
